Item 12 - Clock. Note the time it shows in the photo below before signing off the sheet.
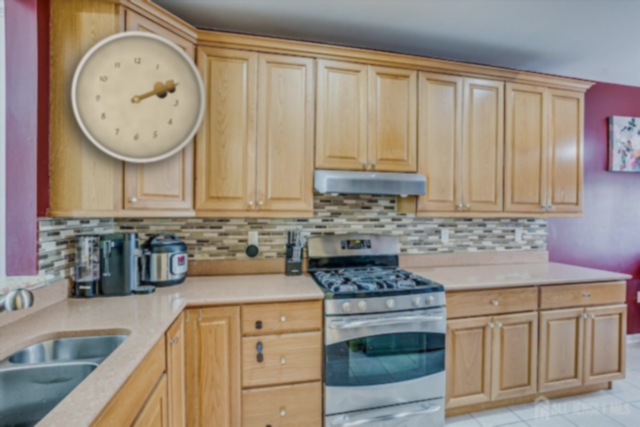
2:11
